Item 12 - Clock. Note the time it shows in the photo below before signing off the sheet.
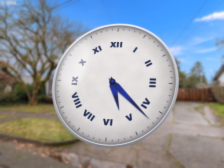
5:22
